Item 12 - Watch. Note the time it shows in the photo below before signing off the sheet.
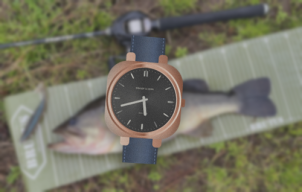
5:42
